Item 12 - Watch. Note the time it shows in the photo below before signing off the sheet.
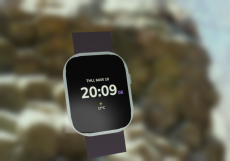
20:09
